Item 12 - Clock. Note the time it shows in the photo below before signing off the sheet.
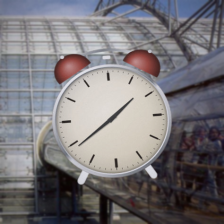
1:39
